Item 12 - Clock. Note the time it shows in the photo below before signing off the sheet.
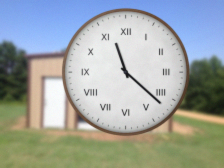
11:22
